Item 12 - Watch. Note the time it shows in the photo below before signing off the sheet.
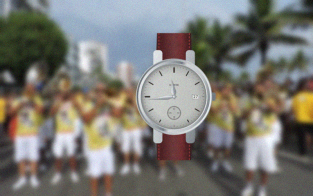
11:44
